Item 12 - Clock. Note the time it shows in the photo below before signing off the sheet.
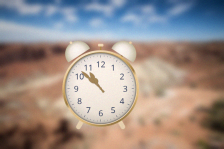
10:52
